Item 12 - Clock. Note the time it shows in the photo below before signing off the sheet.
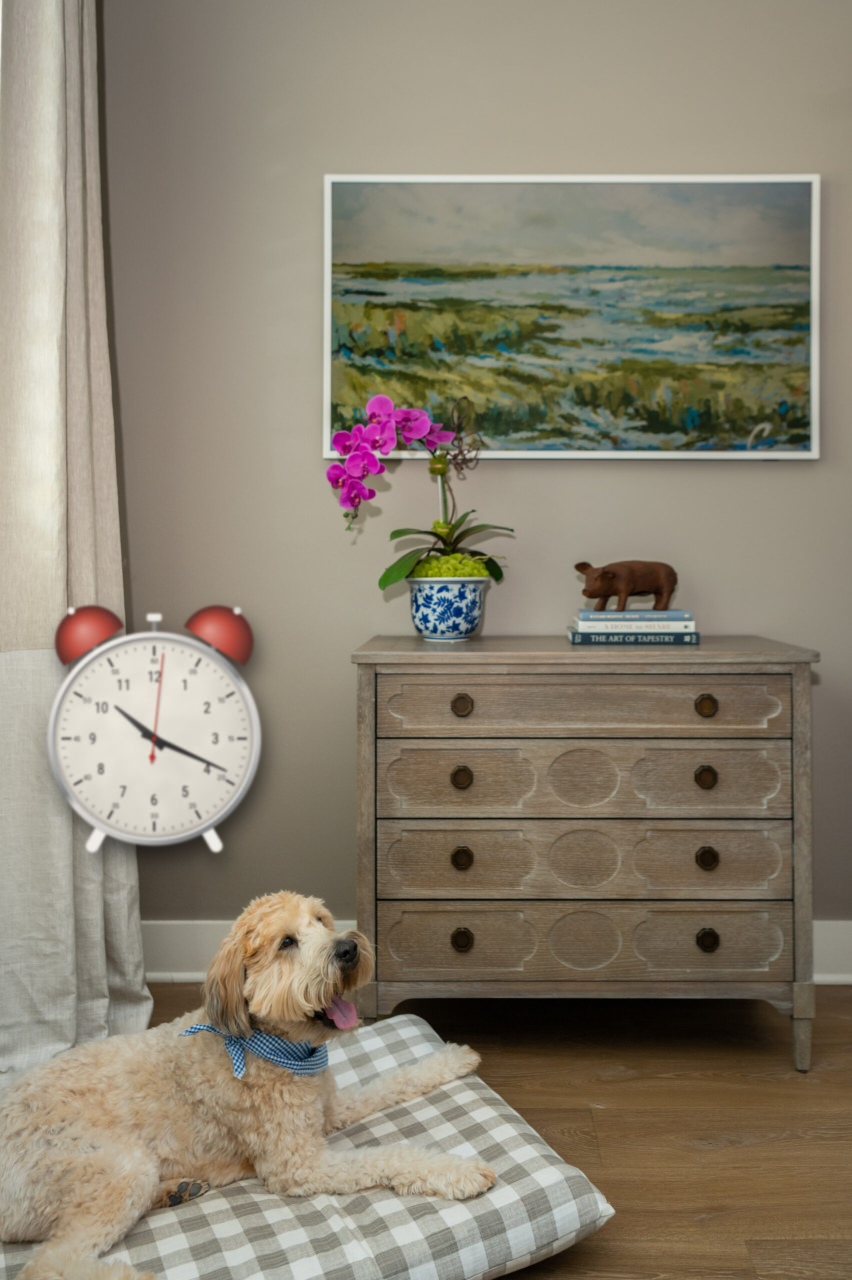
10:19:01
